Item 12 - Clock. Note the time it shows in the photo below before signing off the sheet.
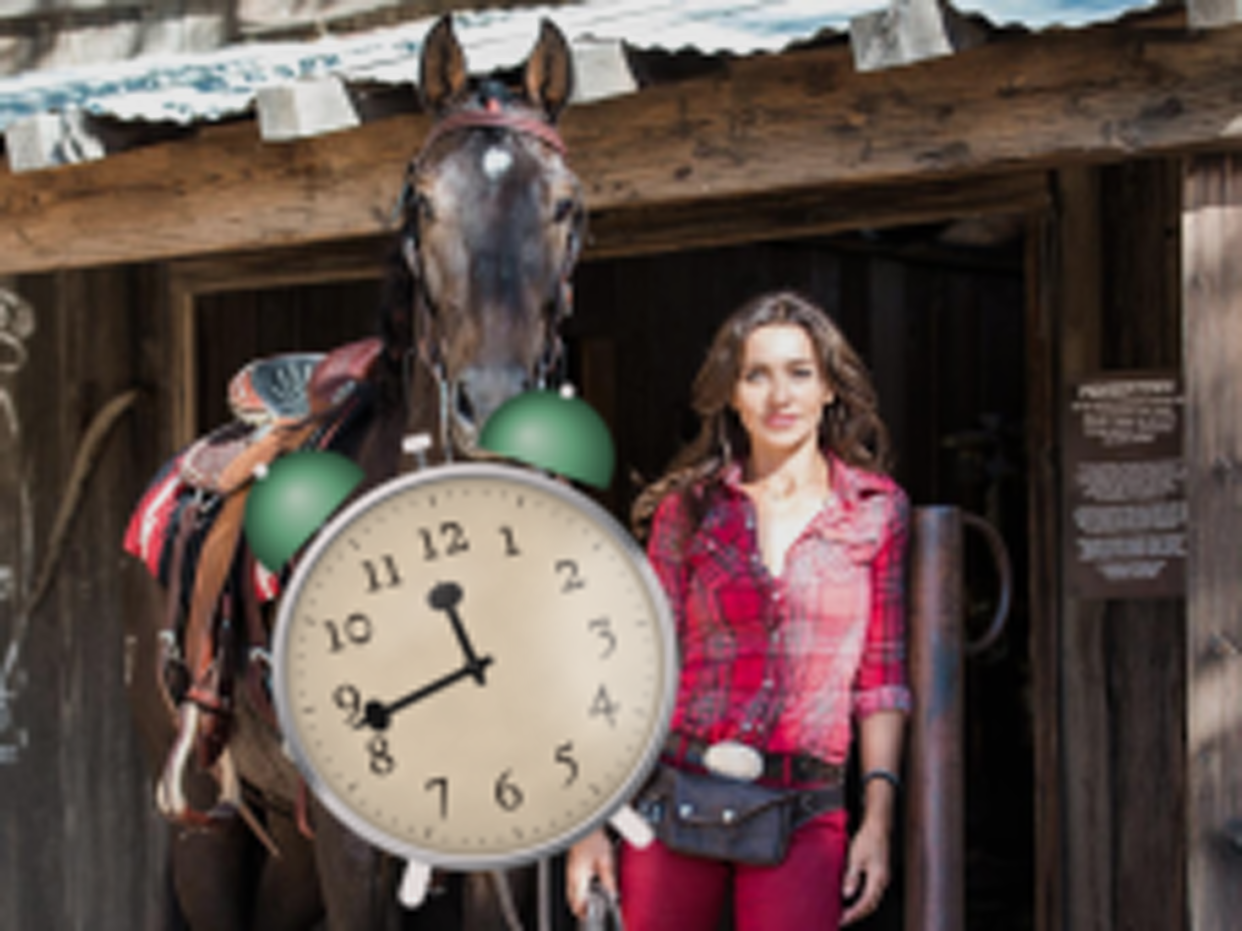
11:43
